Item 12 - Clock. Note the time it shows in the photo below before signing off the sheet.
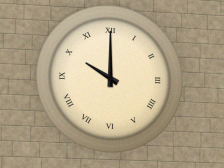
10:00
